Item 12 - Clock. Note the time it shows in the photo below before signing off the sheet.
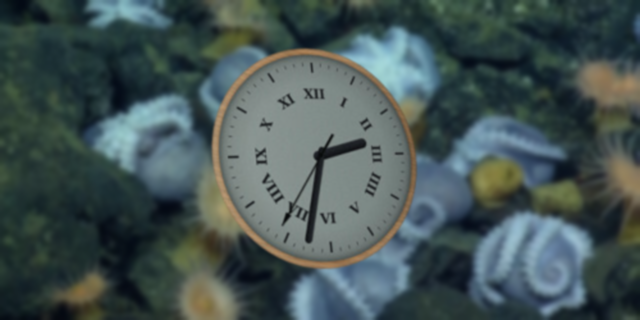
2:32:36
